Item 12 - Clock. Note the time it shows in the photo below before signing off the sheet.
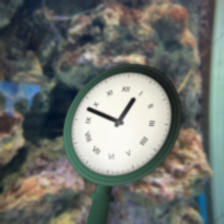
12:48
